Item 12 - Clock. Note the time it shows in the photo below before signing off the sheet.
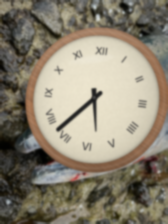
5:37
